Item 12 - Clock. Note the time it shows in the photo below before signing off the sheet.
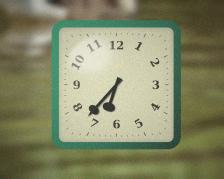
6:37
